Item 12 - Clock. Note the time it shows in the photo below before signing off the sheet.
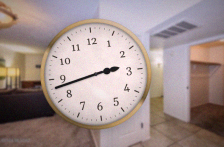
2:43
